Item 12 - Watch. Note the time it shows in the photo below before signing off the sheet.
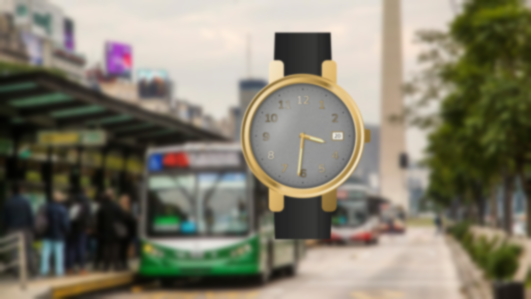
3:31
